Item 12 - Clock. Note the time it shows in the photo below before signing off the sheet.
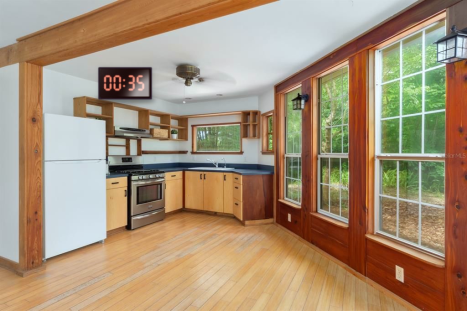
0:35
